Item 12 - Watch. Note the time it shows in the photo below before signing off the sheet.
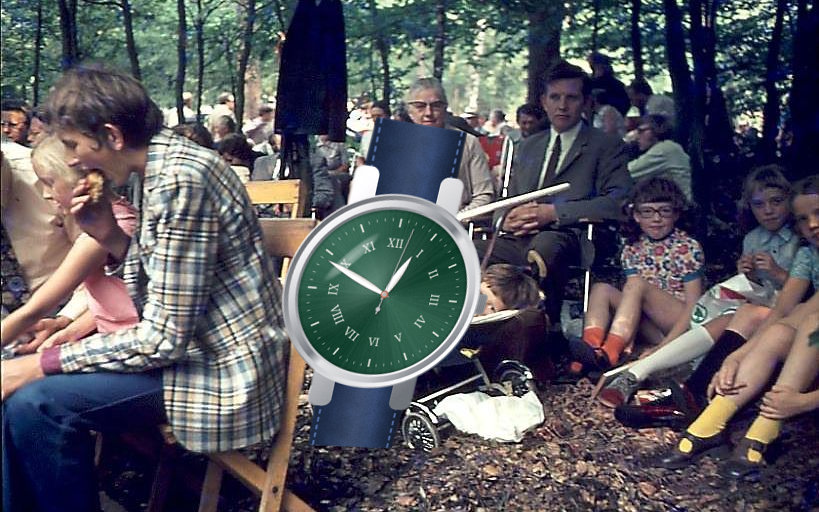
12:49:02
